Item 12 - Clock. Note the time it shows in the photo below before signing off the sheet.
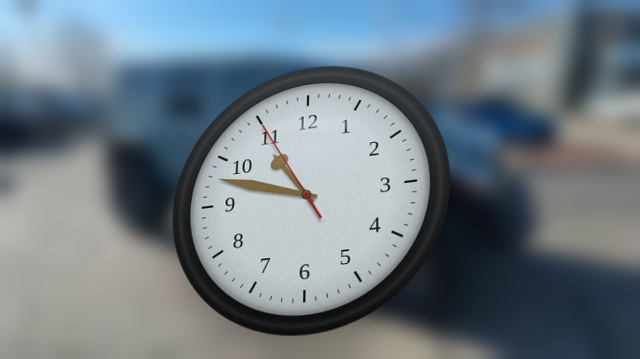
10:47:55
